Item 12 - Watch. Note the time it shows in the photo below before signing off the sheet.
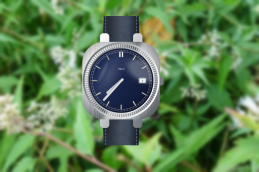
7:37
